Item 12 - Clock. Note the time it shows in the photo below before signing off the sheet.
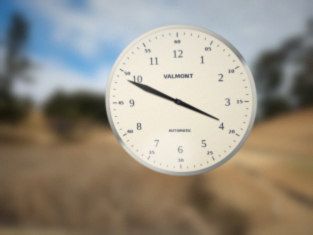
3:49
